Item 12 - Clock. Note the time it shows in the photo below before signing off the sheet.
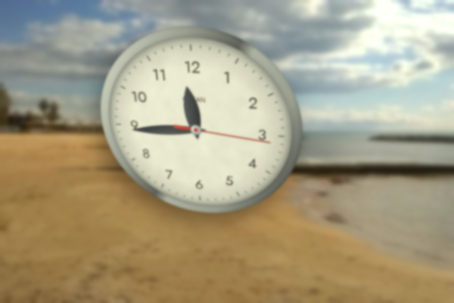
11:44:16
